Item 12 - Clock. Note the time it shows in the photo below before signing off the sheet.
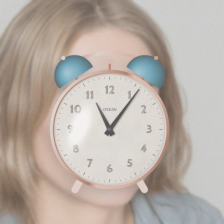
11:06
